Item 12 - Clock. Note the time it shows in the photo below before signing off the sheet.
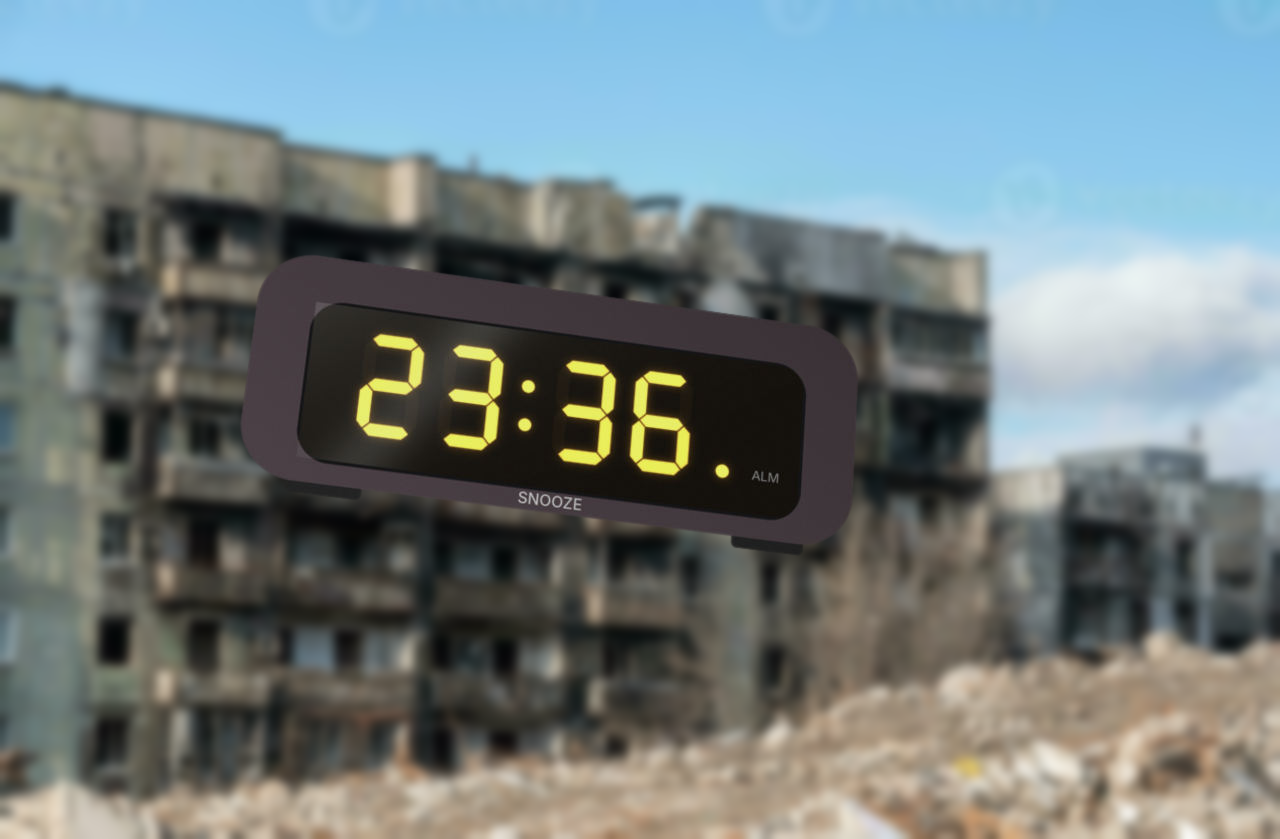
23:36
